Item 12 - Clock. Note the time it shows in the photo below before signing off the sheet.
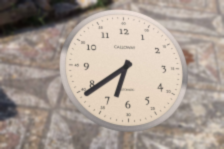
6:39
